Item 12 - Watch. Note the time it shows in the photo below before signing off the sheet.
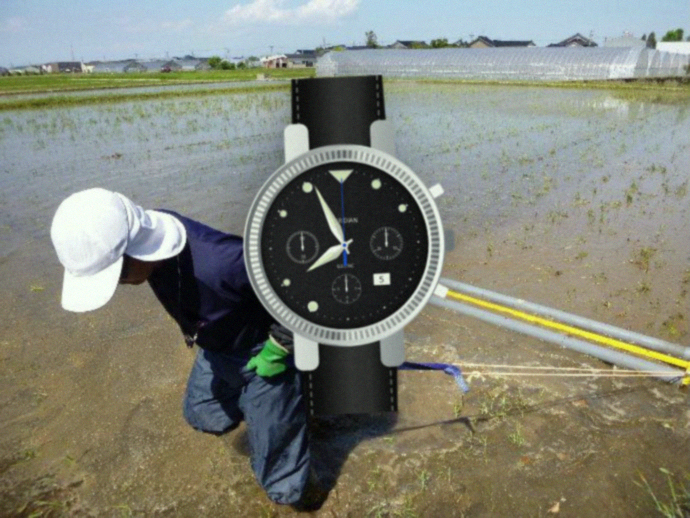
7:56
